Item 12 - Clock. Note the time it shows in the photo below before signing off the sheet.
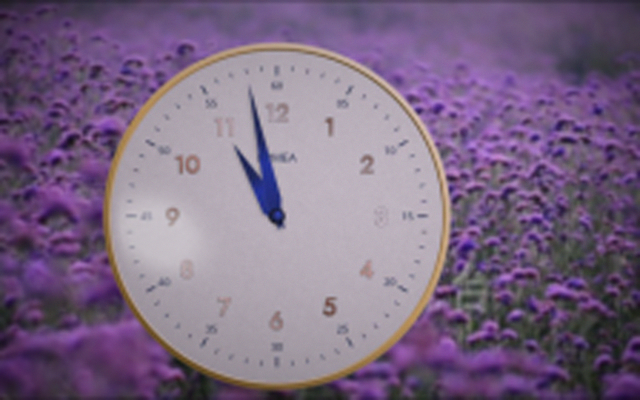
10:58
